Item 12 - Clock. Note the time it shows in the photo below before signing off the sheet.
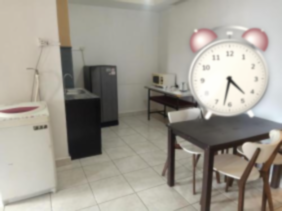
4:32
